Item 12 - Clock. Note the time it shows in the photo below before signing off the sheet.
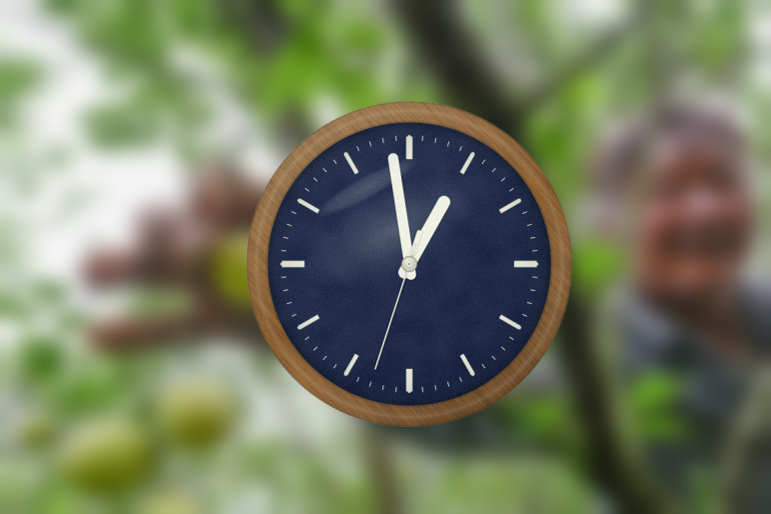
12:58:33
